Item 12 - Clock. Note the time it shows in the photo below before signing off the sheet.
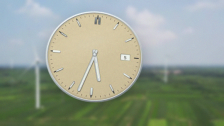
5:33
